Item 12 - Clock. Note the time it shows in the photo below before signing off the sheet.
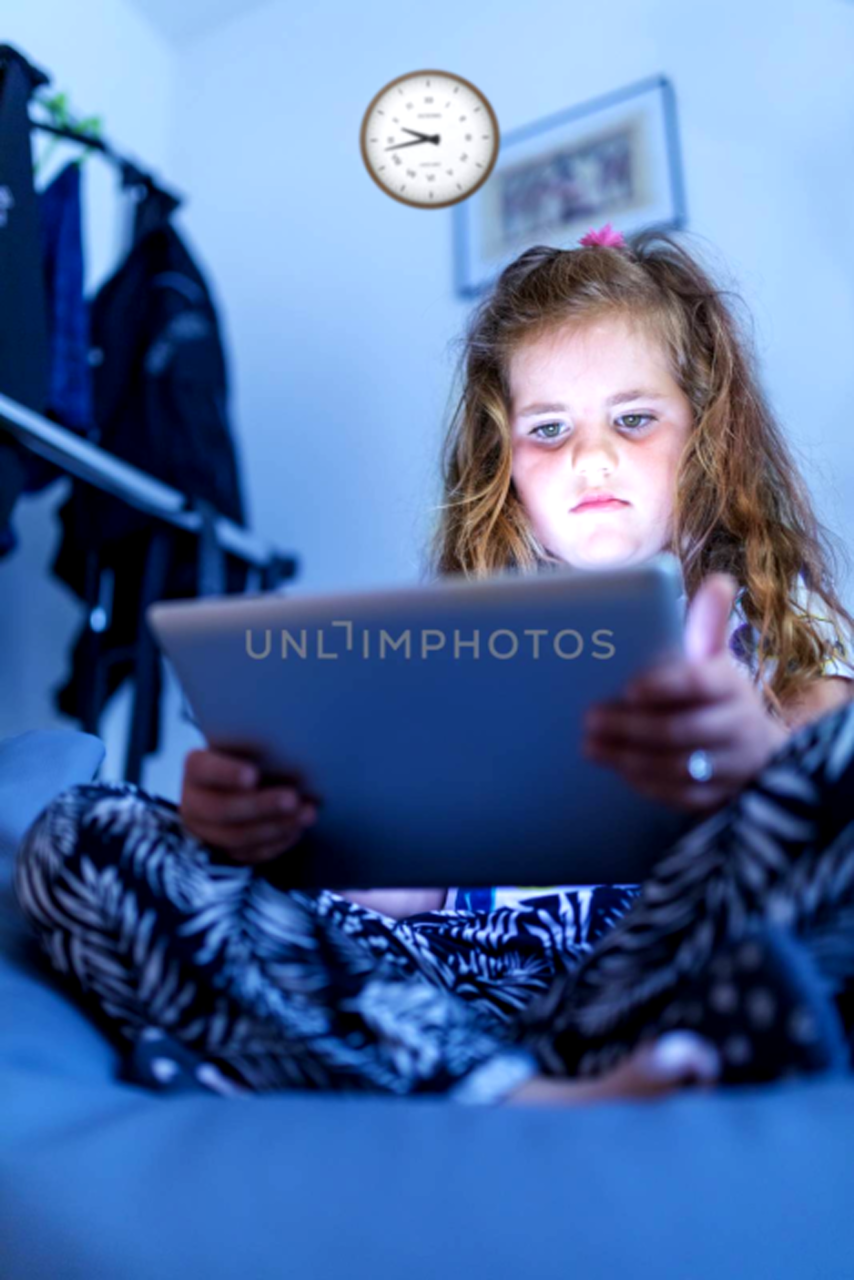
9:43
